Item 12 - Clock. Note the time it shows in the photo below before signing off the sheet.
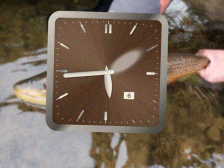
5:44
